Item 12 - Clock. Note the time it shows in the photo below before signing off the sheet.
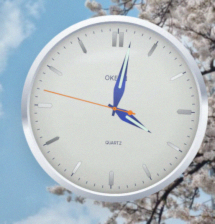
4:01:47
